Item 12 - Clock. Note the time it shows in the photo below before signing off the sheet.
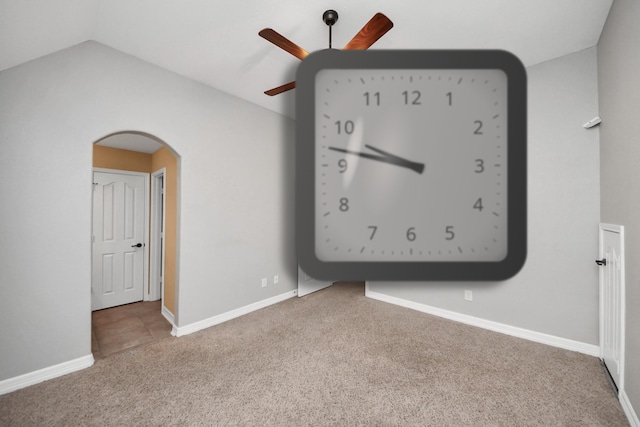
9:47
